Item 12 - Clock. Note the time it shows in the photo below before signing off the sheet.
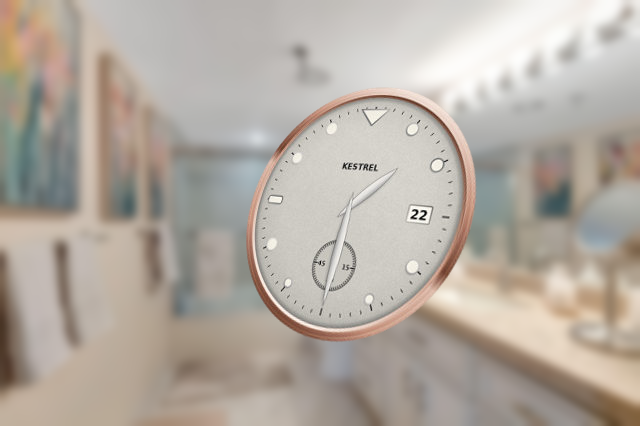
1:30
